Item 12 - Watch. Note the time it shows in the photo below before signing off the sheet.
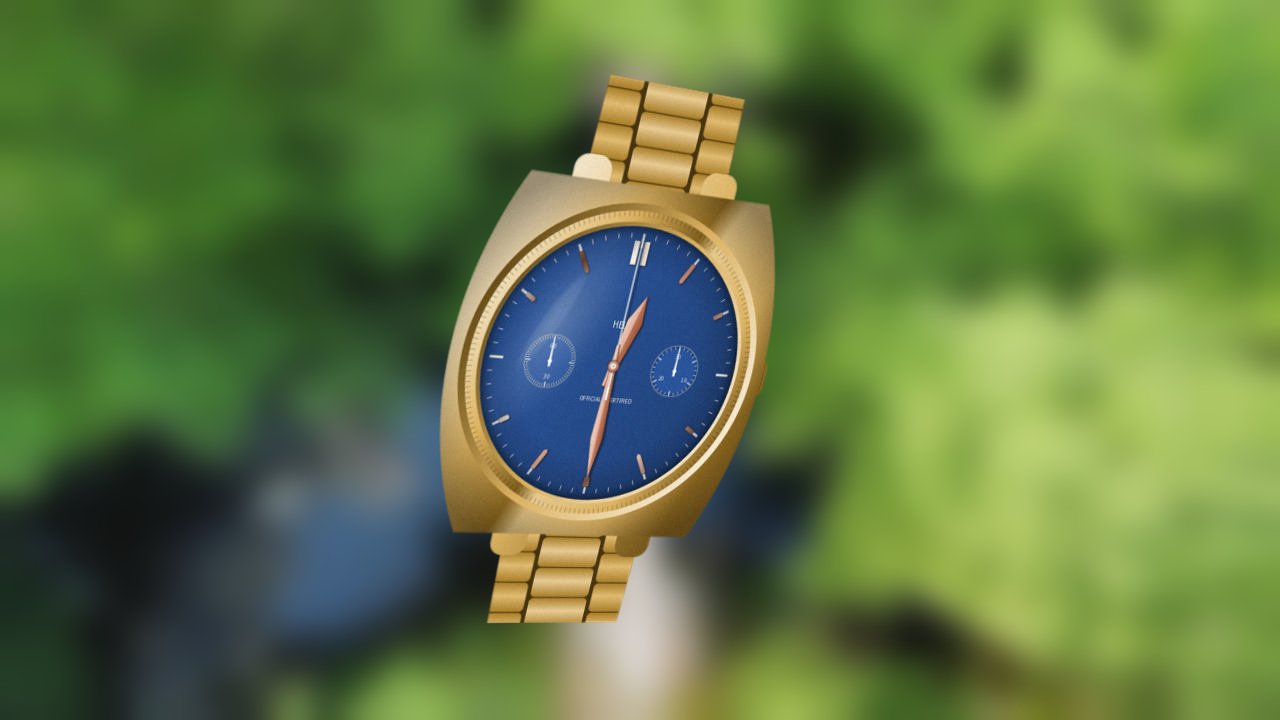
12:30
